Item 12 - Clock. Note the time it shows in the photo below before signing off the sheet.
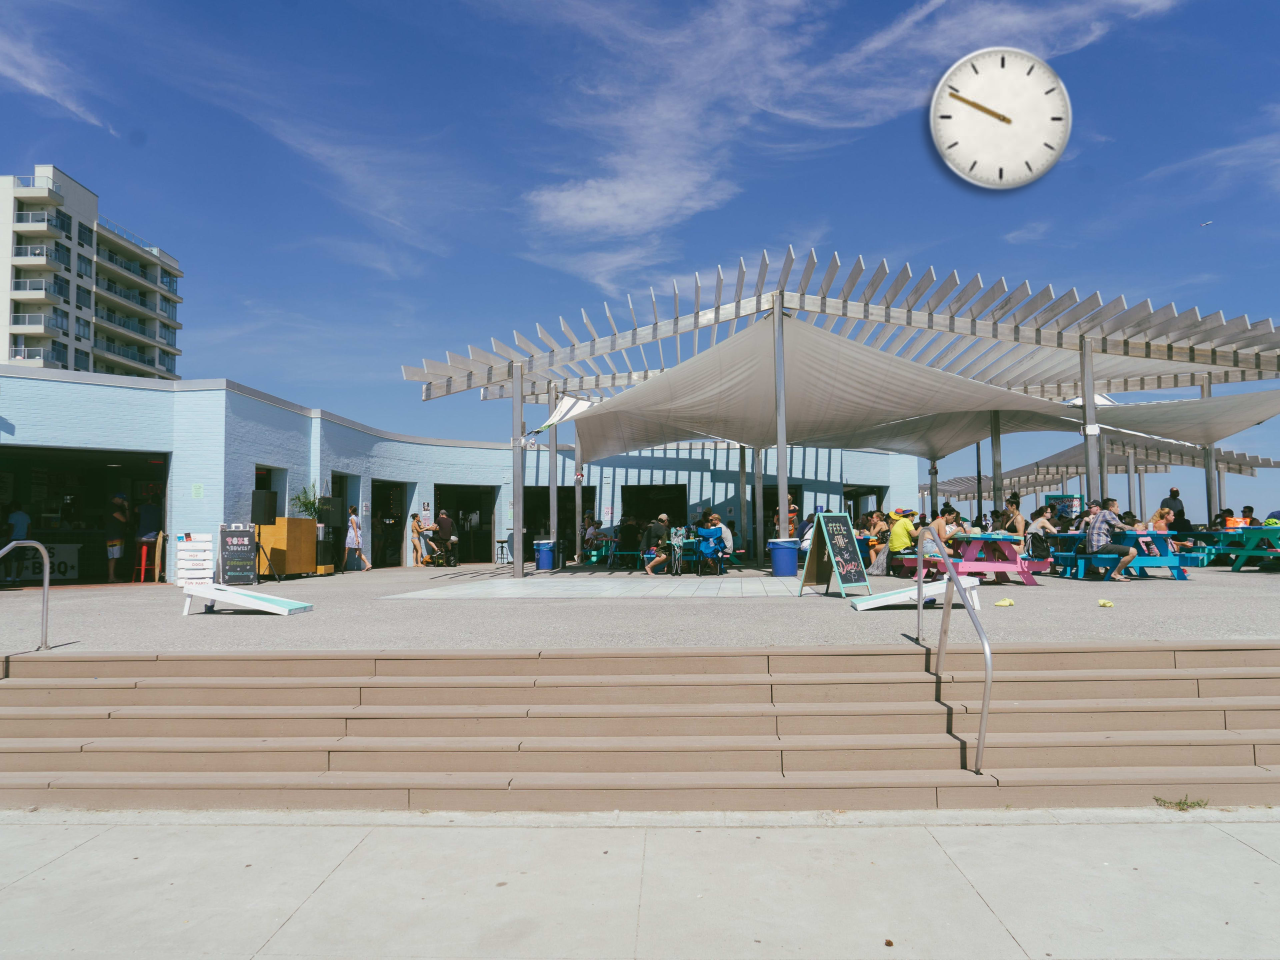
9:49
